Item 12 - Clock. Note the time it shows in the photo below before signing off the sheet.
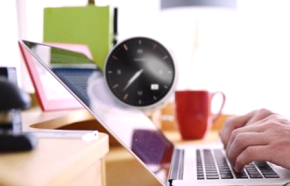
7:37
